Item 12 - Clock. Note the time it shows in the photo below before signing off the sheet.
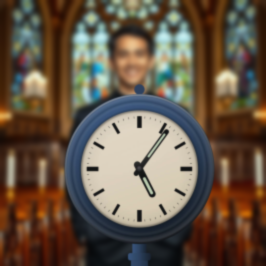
5:06
